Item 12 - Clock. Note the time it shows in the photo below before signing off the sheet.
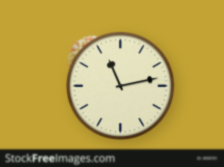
11:13
